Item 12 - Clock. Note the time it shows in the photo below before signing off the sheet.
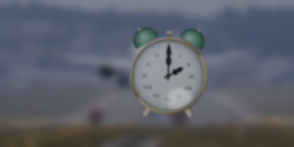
2:00
